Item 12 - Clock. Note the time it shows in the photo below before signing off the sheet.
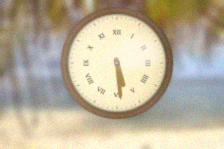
5:29
